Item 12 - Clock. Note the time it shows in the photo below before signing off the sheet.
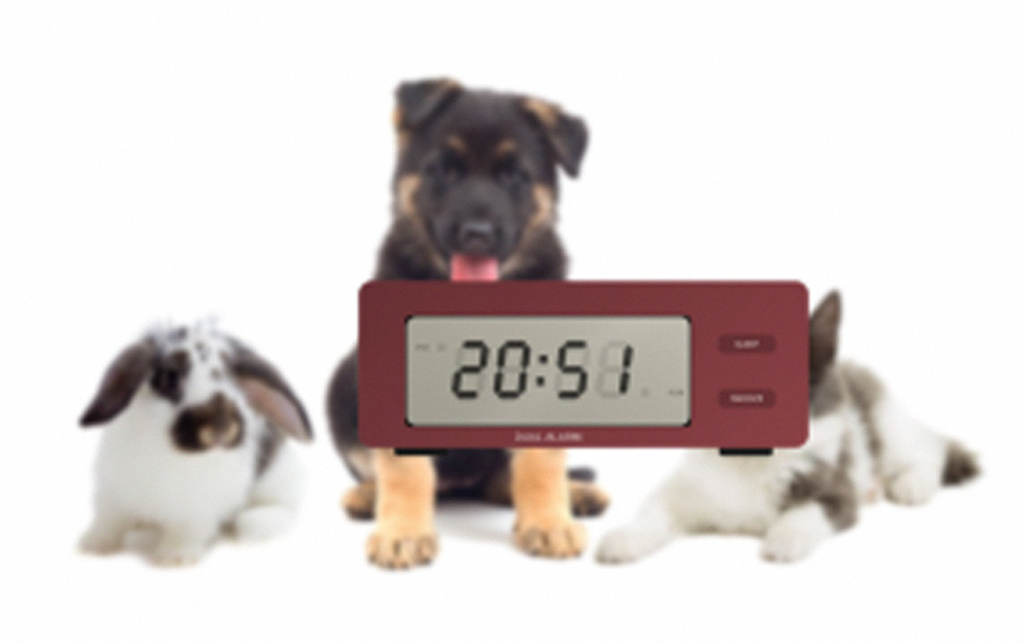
20:51
